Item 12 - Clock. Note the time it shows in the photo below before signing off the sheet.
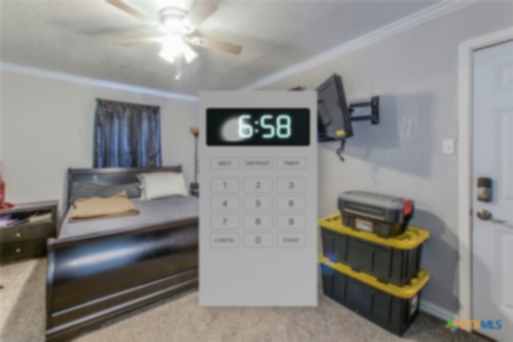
6:58
